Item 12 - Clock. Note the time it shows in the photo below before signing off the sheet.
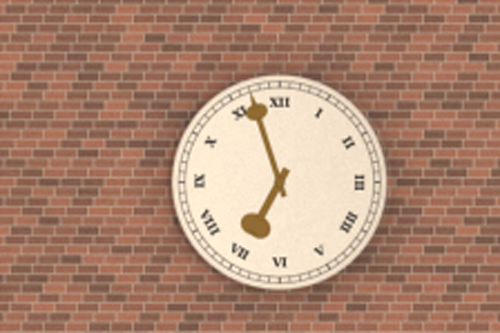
6:57
